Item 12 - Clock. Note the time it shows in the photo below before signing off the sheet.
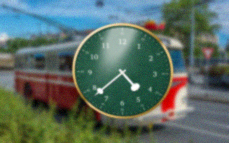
4:38
